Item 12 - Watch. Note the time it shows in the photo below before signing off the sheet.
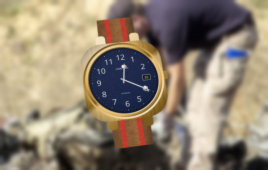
12:20
